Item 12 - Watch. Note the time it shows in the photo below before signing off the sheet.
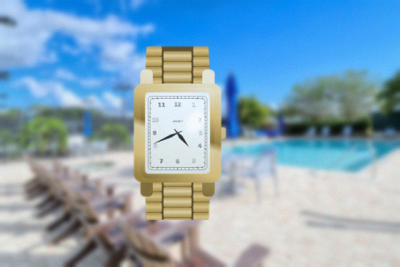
4:41
